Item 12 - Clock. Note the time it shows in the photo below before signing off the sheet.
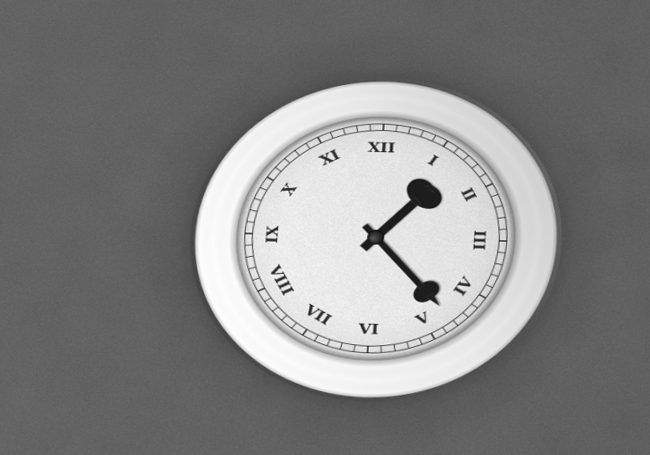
1:23
